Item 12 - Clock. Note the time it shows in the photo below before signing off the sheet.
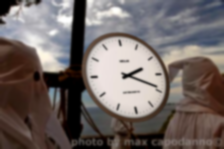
2:19
